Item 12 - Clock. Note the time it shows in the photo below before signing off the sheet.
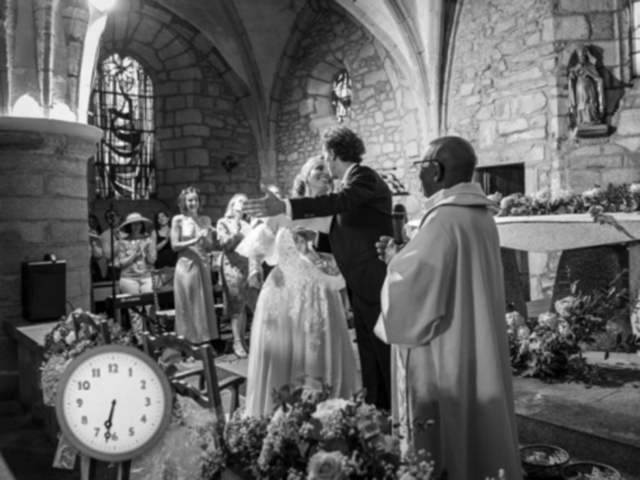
6:32
